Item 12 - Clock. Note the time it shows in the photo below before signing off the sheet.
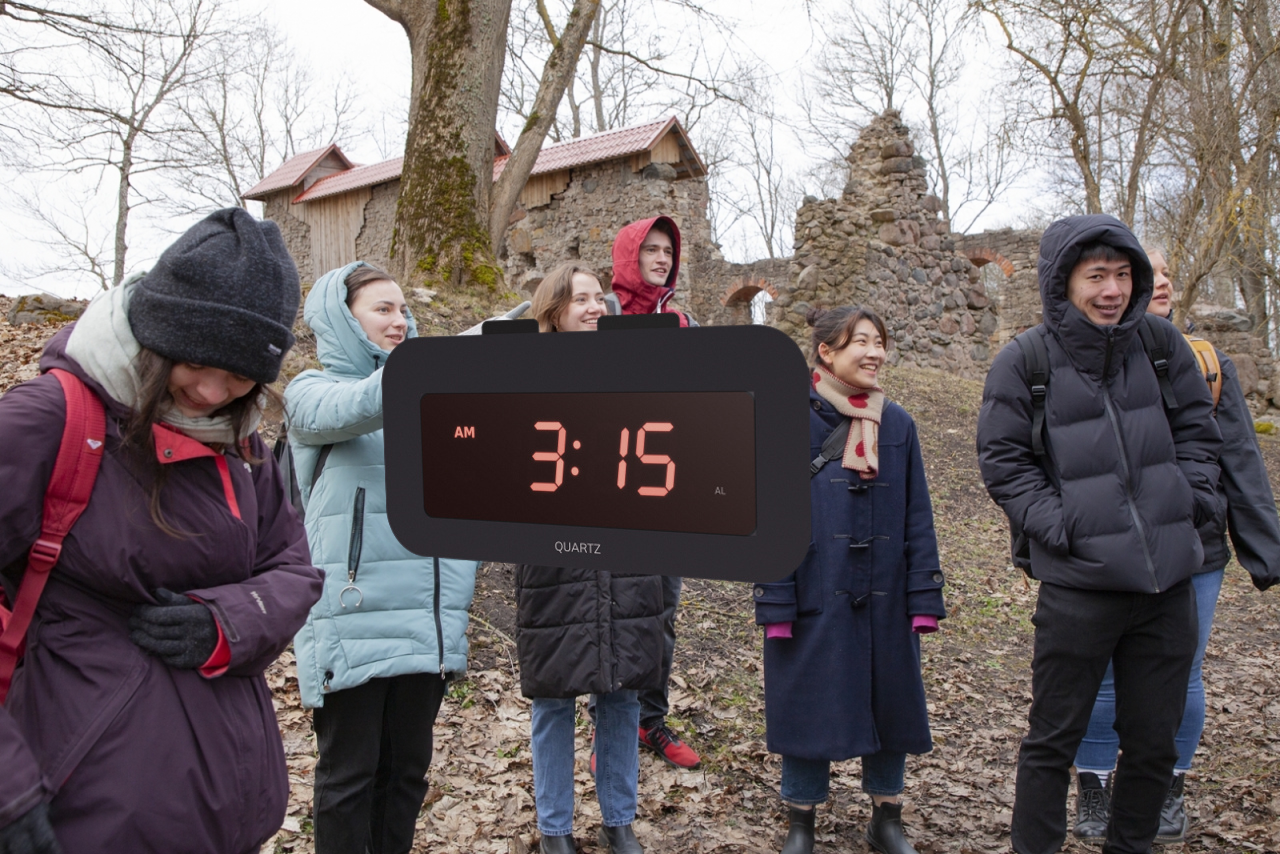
3:15
